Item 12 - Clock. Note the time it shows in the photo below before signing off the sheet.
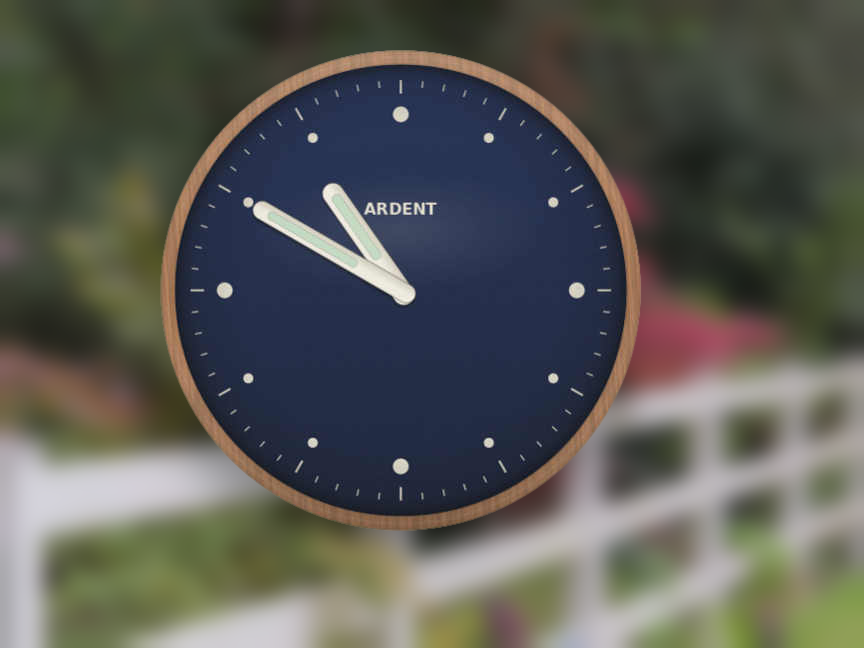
10:50
